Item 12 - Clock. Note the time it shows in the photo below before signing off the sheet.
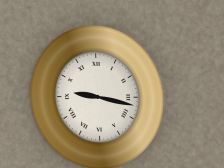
9:17
